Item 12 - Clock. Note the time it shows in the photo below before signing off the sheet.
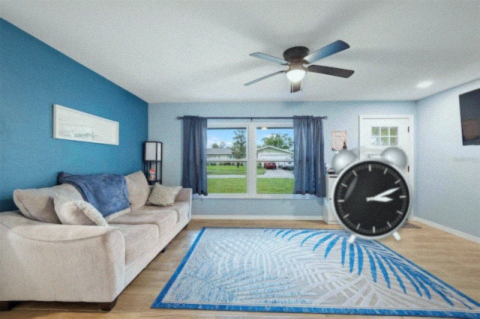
3:12
